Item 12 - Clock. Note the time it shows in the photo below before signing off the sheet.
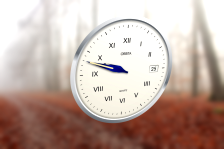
9:48
